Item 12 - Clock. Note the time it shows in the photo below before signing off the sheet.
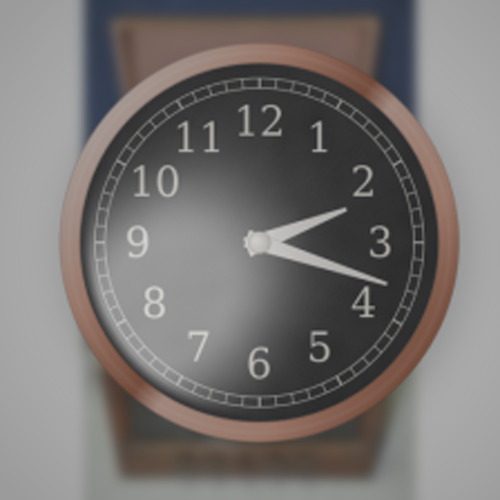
2:18
